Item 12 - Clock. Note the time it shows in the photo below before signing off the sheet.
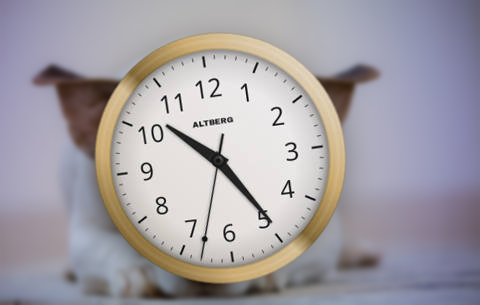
10:24:33
